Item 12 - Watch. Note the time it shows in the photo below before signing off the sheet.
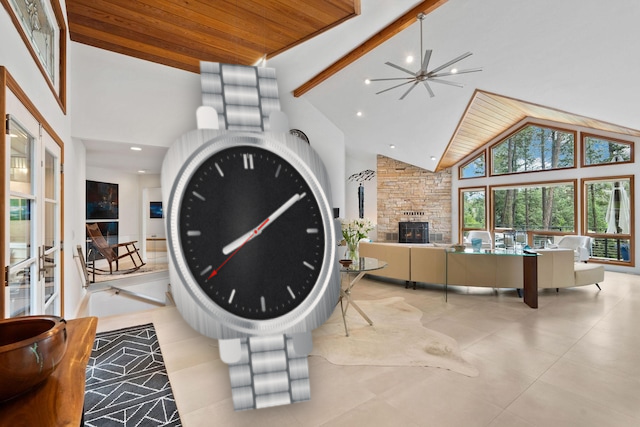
8:09:39
